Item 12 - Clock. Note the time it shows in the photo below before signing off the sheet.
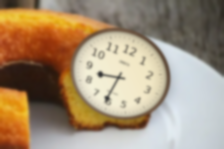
8:31
